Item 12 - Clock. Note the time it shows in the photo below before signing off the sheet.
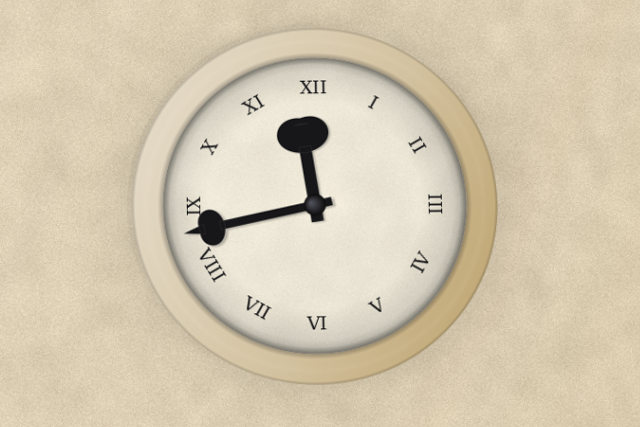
11:43
